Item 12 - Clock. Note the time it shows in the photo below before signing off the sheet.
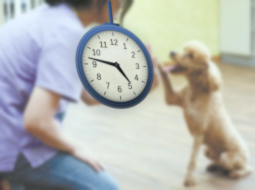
4:47
